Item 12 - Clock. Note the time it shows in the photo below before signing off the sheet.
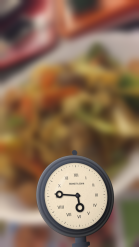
5:46
